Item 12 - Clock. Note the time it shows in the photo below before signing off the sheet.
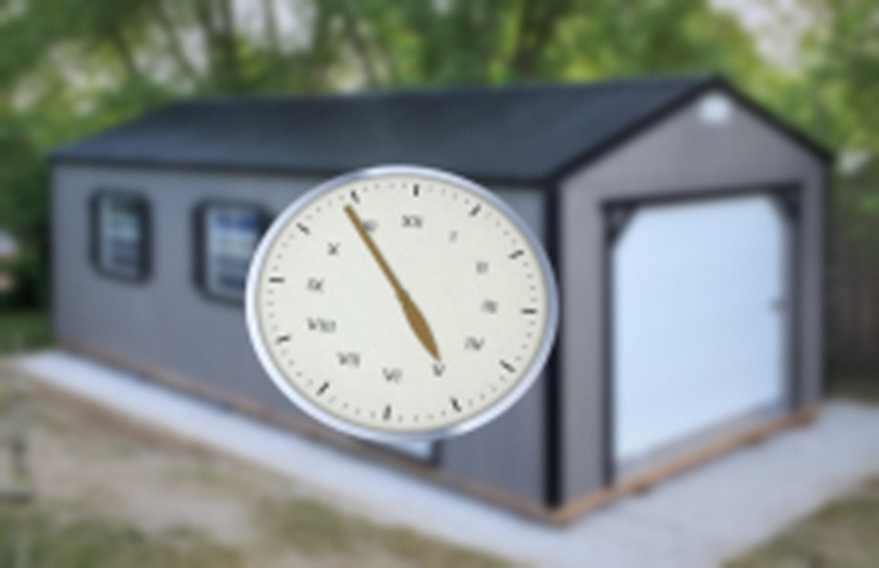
4:54
